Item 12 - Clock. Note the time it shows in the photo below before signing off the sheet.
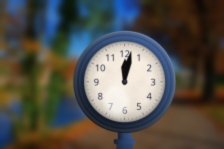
12:02
